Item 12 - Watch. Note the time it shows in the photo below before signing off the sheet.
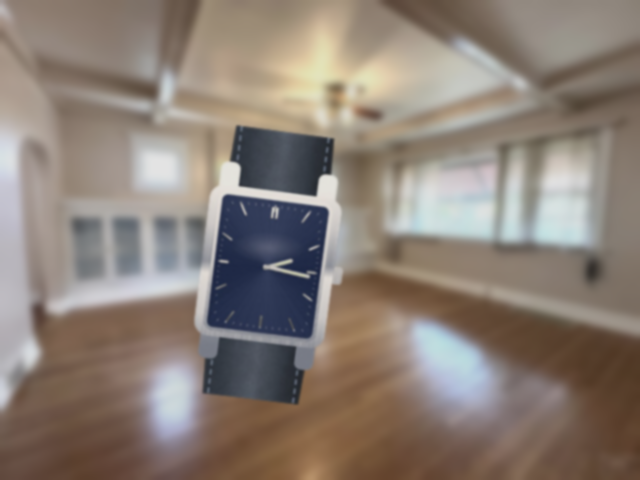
2:16
